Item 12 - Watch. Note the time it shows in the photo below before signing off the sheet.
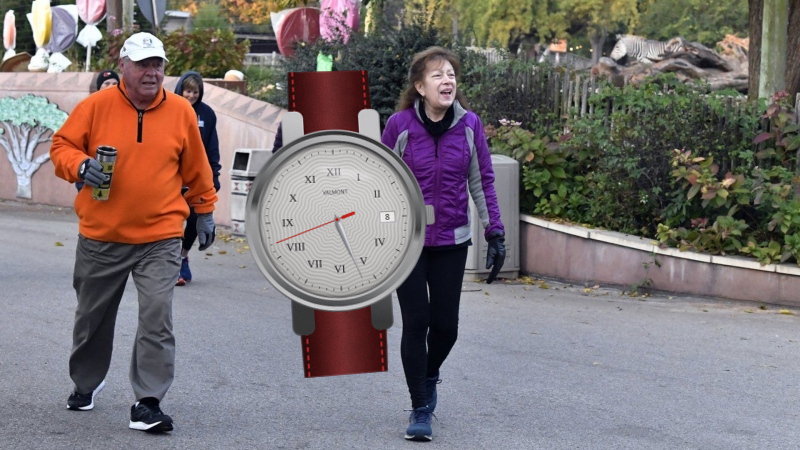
5:26:42
